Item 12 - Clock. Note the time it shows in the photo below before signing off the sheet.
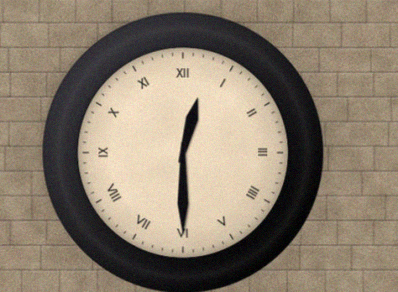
12:30
